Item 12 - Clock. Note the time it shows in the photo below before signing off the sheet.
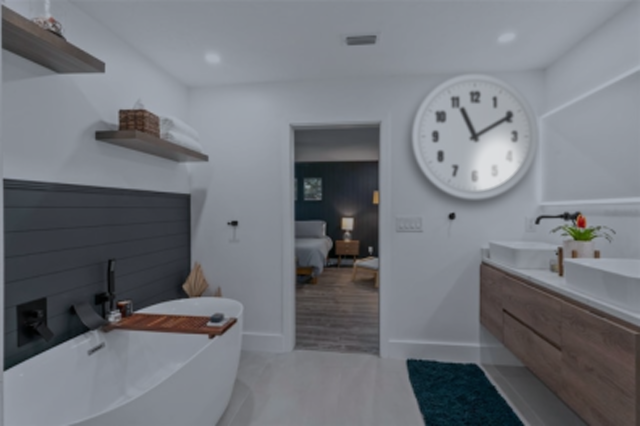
11:10
